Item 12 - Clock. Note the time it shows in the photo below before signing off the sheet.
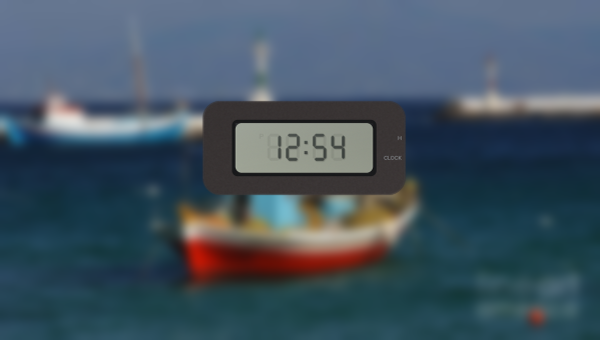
12:54
